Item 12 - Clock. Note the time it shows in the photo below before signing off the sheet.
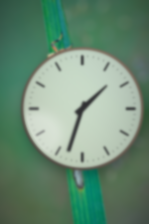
1:33
